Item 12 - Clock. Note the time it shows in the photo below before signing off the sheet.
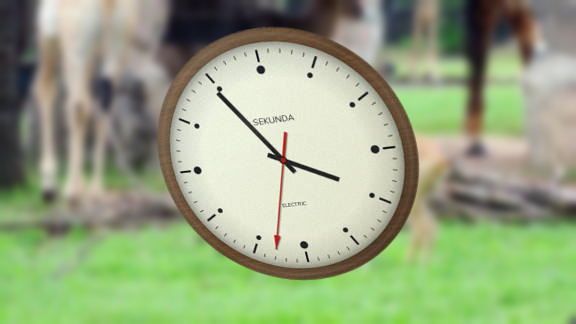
3:54:33
